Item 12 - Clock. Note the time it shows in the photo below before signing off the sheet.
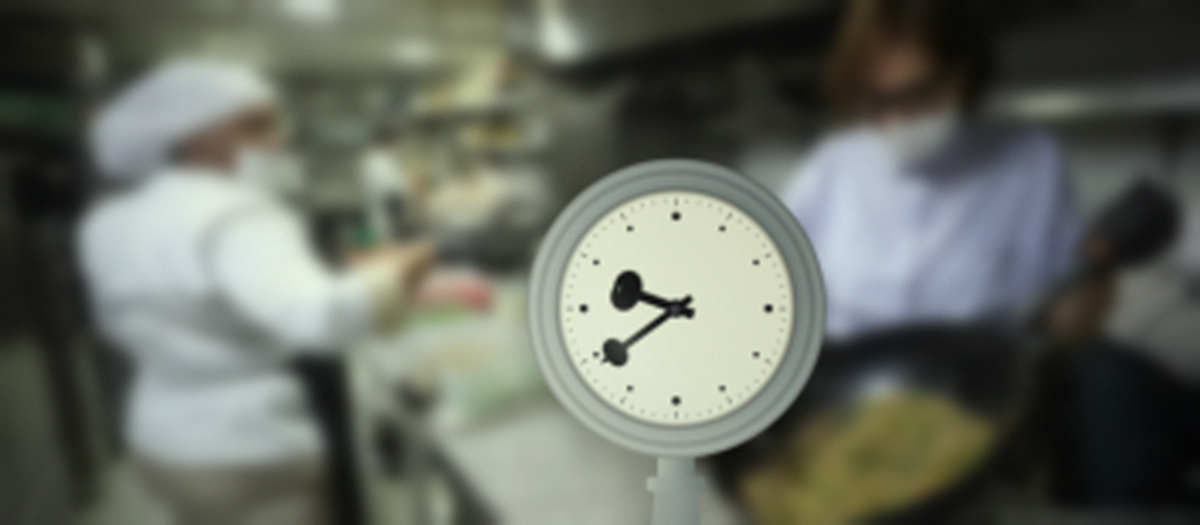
9:39
